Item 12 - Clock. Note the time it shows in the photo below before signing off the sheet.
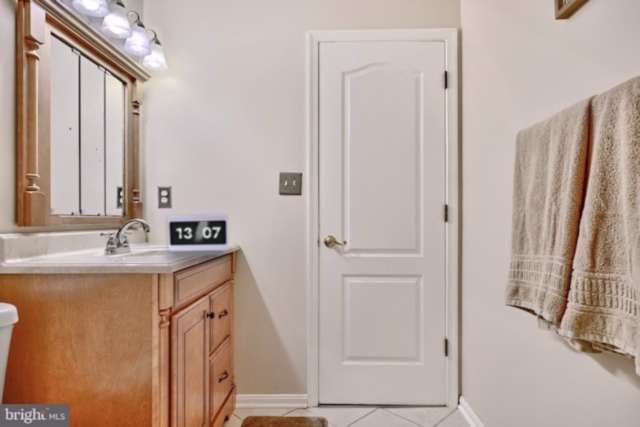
13:07
